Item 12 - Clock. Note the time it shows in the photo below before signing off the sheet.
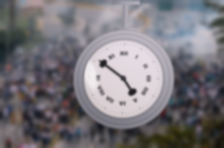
4:51
